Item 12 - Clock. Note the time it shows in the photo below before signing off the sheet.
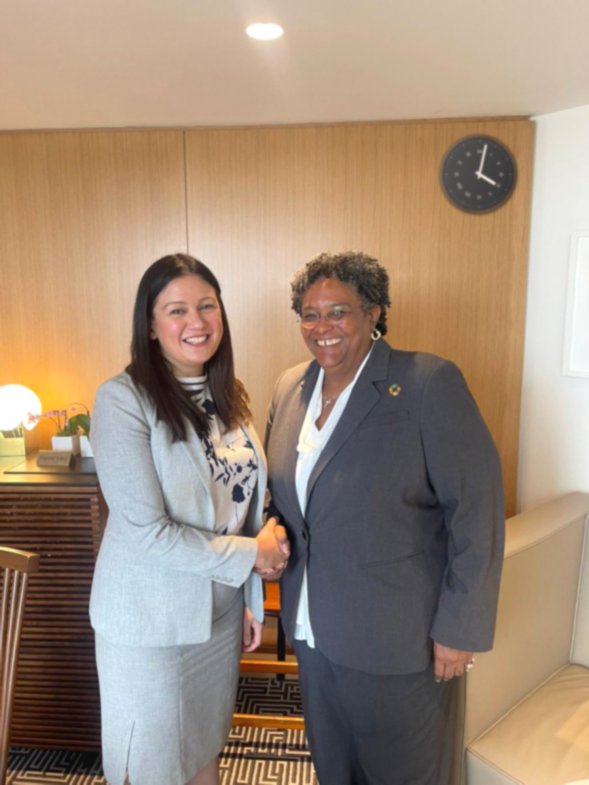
4:02
